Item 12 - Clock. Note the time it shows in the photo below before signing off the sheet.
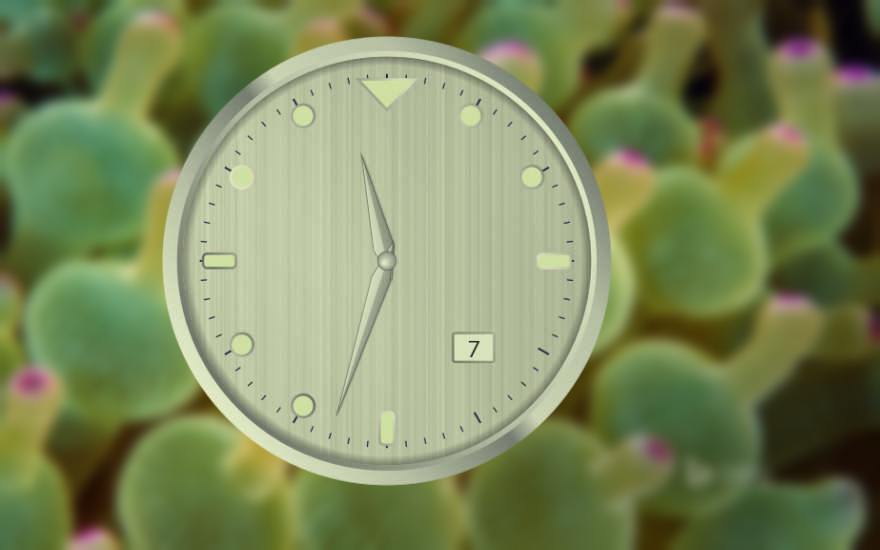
11:33
